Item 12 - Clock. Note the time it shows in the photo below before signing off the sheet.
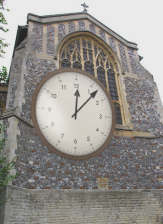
12:07
